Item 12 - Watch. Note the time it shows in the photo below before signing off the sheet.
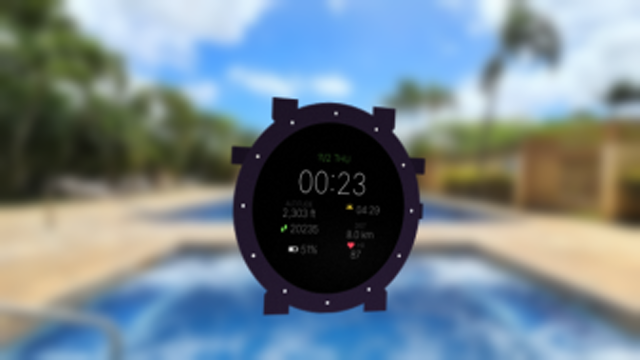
0:23
